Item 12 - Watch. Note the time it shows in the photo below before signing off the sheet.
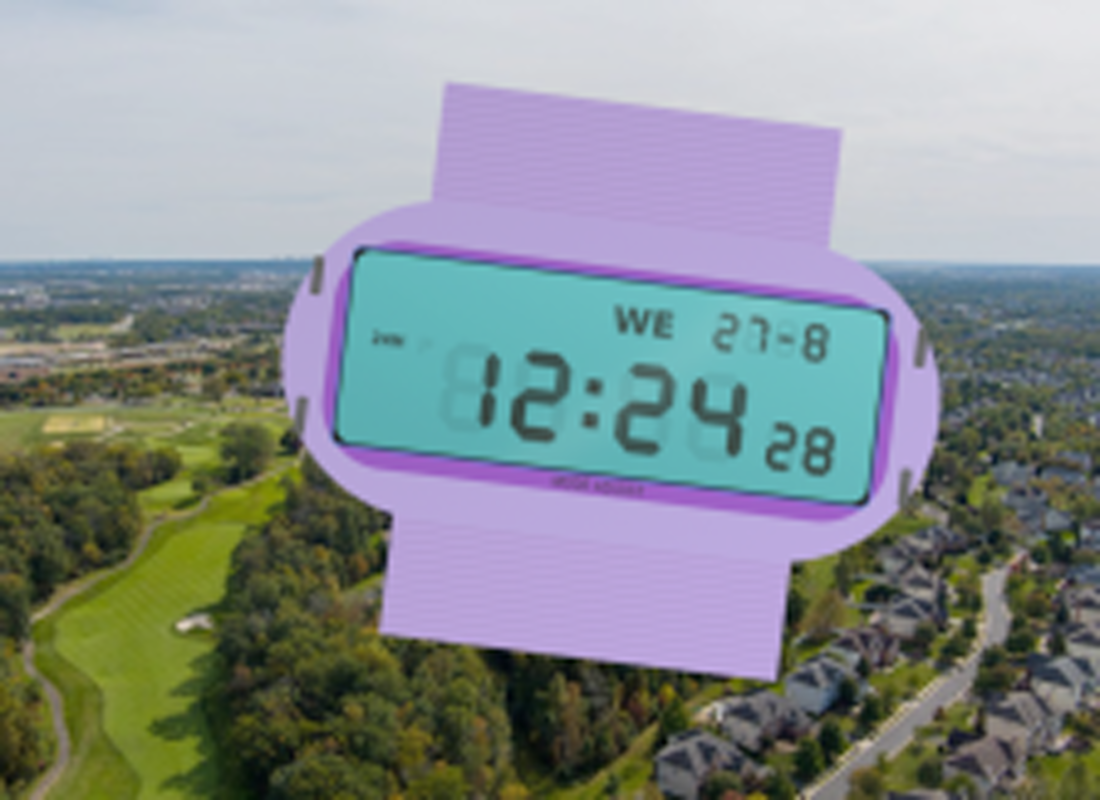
12:24:28
